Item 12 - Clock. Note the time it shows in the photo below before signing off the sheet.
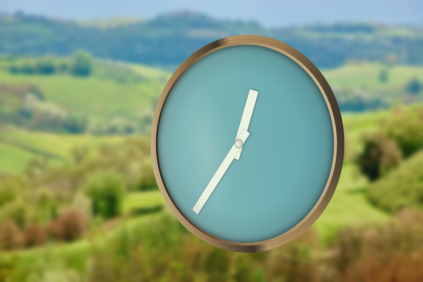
12:36
